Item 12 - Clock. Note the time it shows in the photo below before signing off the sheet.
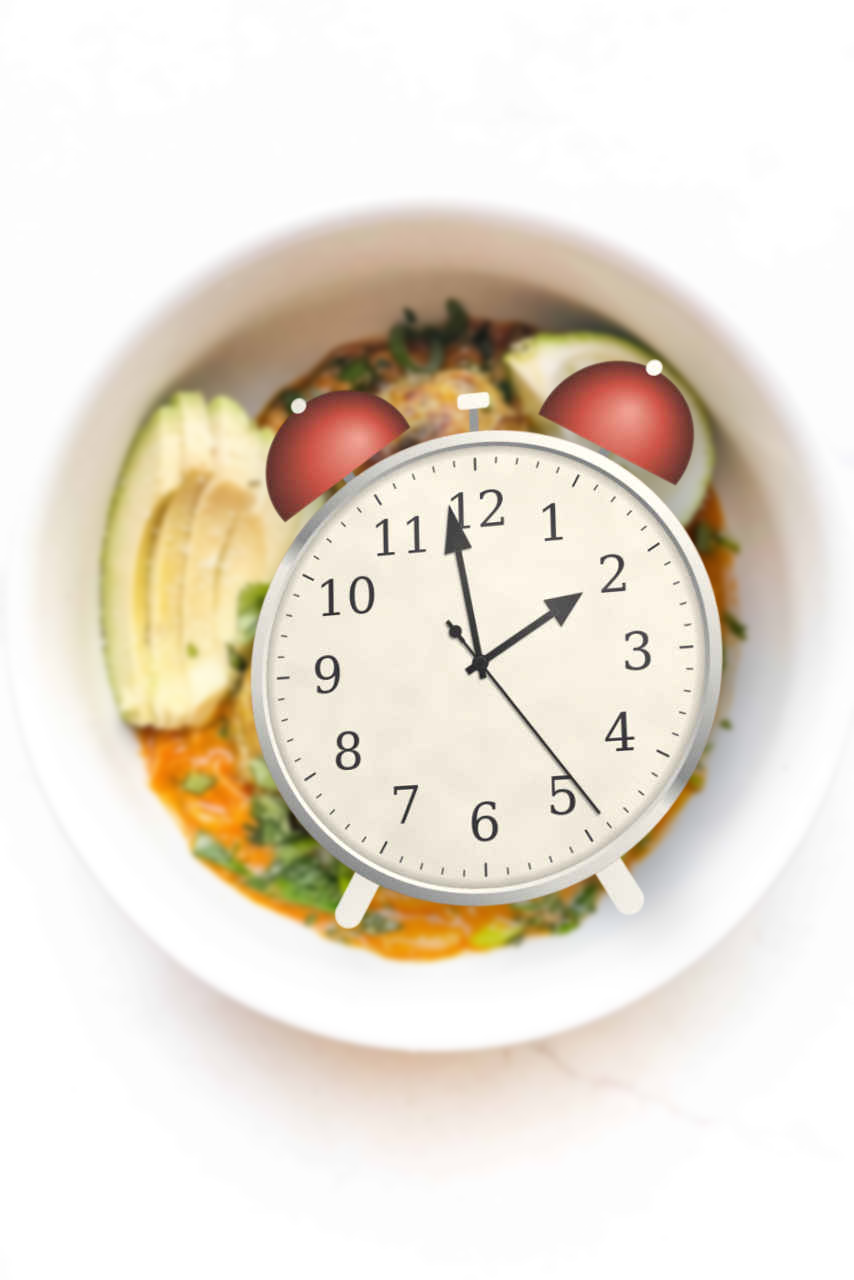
1:58:24
